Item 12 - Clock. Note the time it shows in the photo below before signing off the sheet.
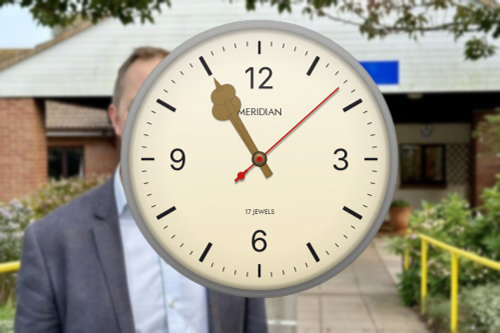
10:55:08
